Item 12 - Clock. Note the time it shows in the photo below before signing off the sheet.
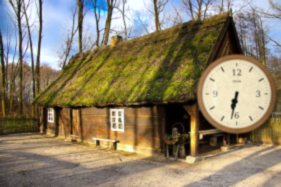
6:32
